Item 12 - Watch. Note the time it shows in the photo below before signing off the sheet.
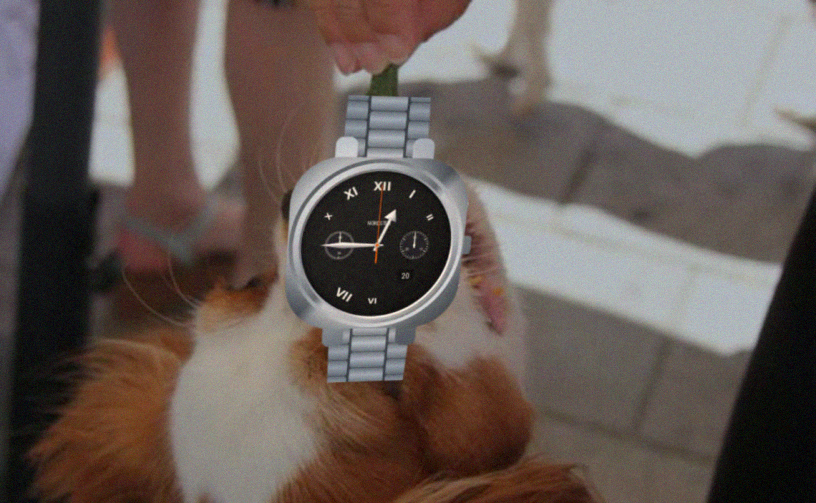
12:45
